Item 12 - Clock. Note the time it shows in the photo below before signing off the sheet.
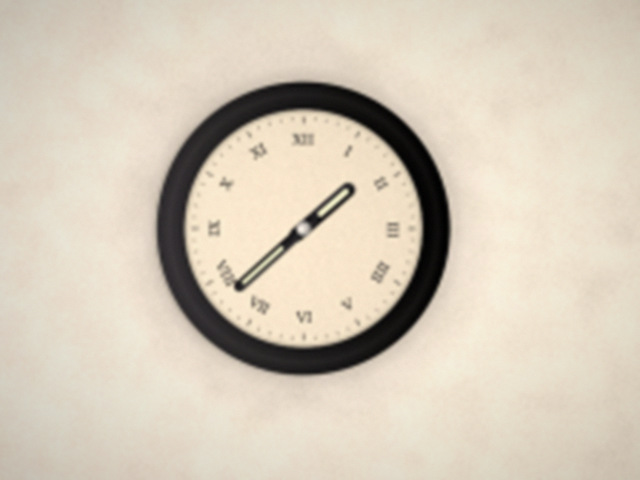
1:38
